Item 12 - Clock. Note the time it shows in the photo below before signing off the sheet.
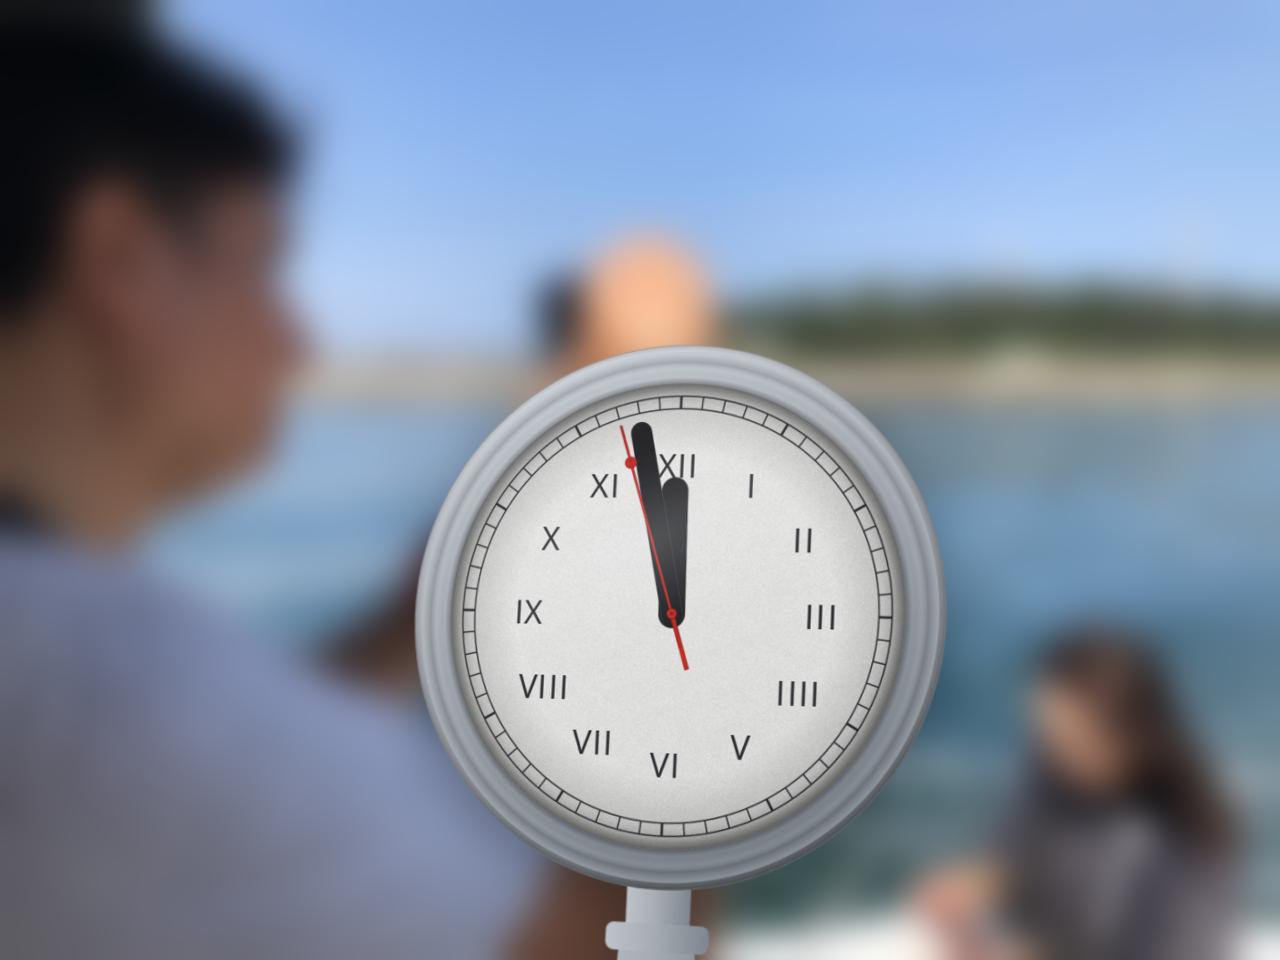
11:57:57
